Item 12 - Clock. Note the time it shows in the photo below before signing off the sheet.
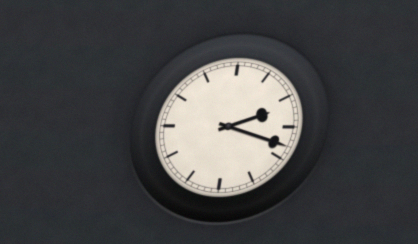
2:18
